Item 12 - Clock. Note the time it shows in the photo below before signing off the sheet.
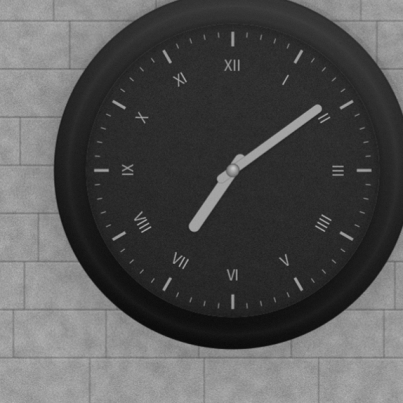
7:09
